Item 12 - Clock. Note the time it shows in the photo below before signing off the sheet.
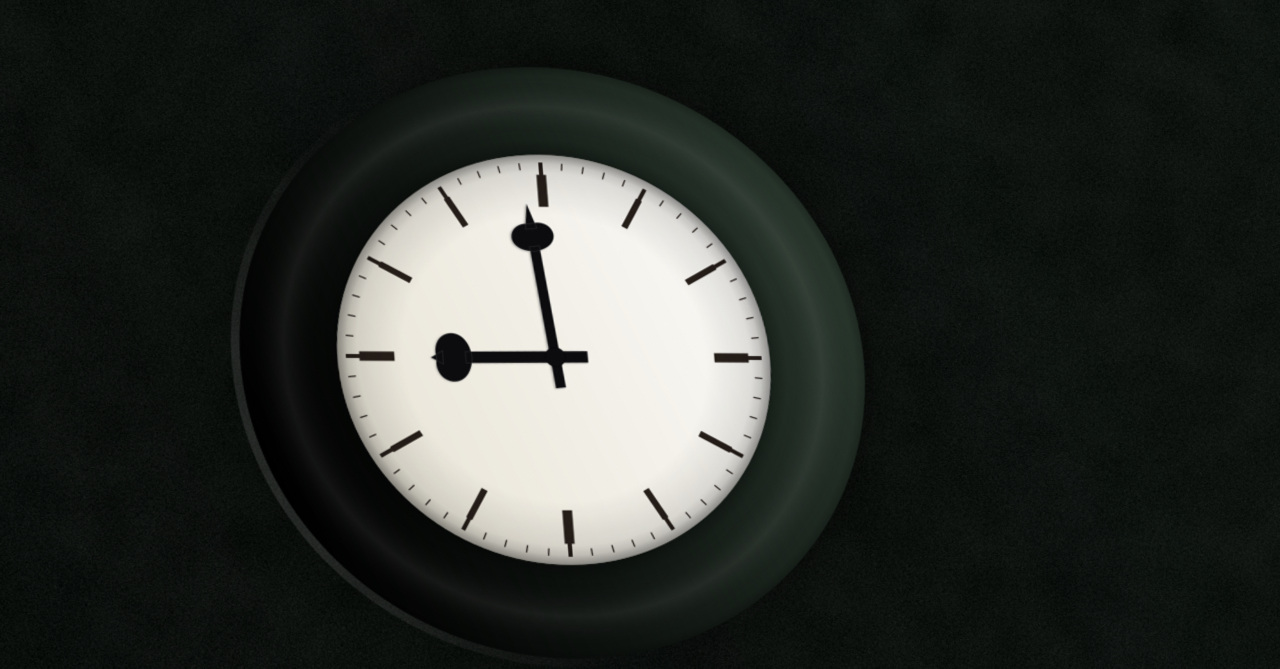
8:59
